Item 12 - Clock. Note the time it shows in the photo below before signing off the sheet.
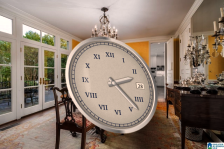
2:23
